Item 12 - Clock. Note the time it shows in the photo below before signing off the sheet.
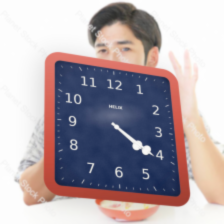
4:21
